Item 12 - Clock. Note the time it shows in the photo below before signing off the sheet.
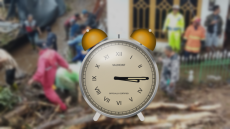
3:15
